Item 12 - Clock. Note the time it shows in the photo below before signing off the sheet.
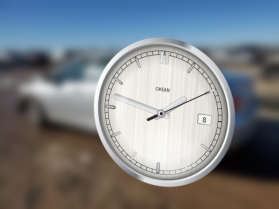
1:47:10
